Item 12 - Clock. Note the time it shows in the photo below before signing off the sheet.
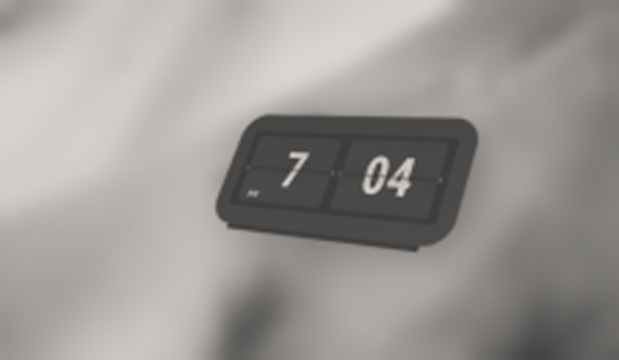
7:04
